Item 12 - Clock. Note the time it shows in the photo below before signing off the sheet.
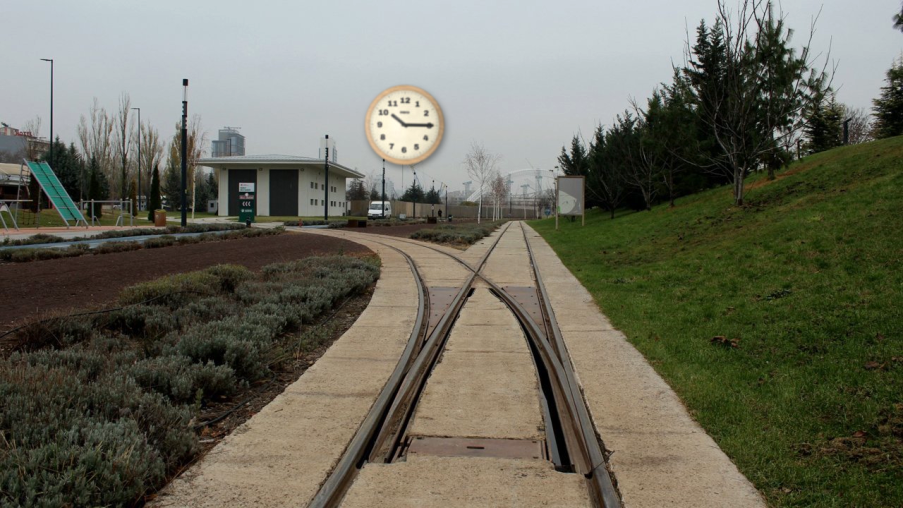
10:15
